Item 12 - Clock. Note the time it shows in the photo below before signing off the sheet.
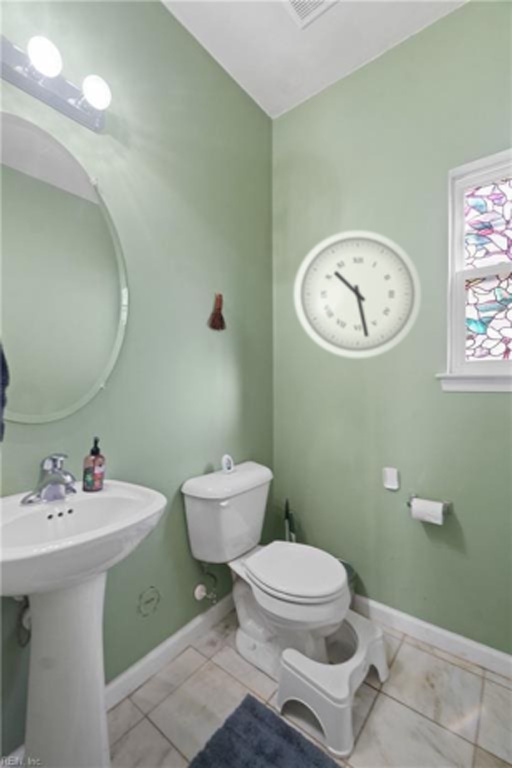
10:28
